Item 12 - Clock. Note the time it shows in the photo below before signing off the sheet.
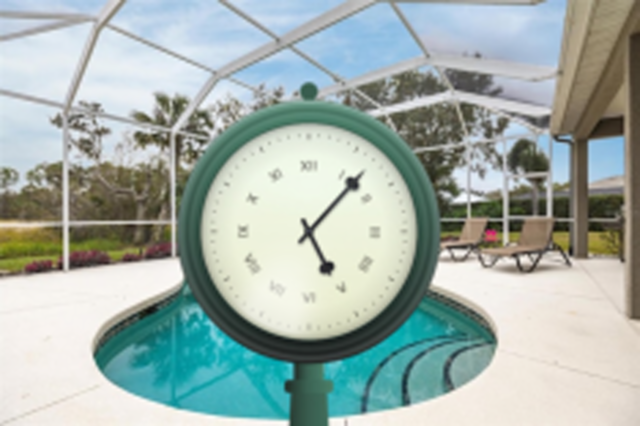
5:07
